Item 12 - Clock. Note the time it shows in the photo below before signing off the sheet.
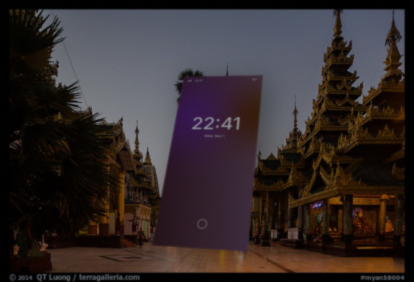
22:41
